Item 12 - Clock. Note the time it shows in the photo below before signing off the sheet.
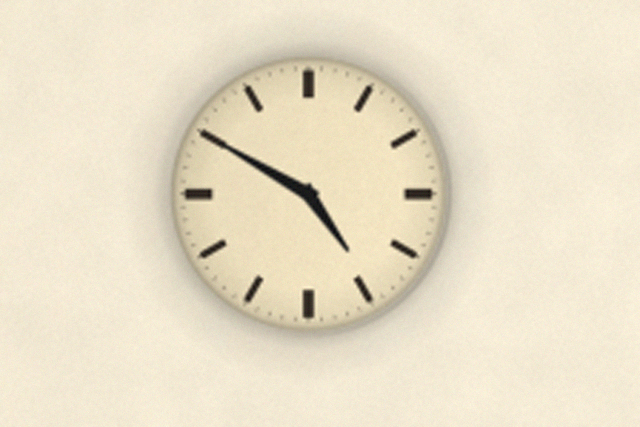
4:50
